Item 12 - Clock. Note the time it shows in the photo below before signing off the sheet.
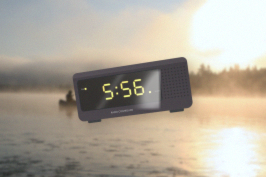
5:56
